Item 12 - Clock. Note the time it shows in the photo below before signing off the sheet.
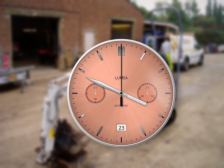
3:49
